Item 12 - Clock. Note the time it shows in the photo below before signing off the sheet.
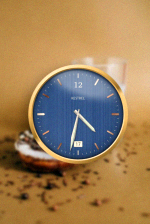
4:32
